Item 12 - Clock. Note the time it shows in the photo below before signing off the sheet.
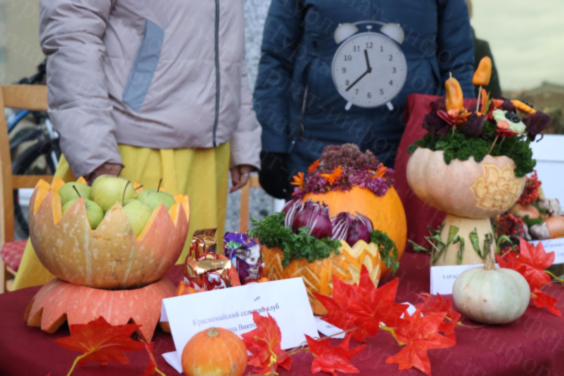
11:38
